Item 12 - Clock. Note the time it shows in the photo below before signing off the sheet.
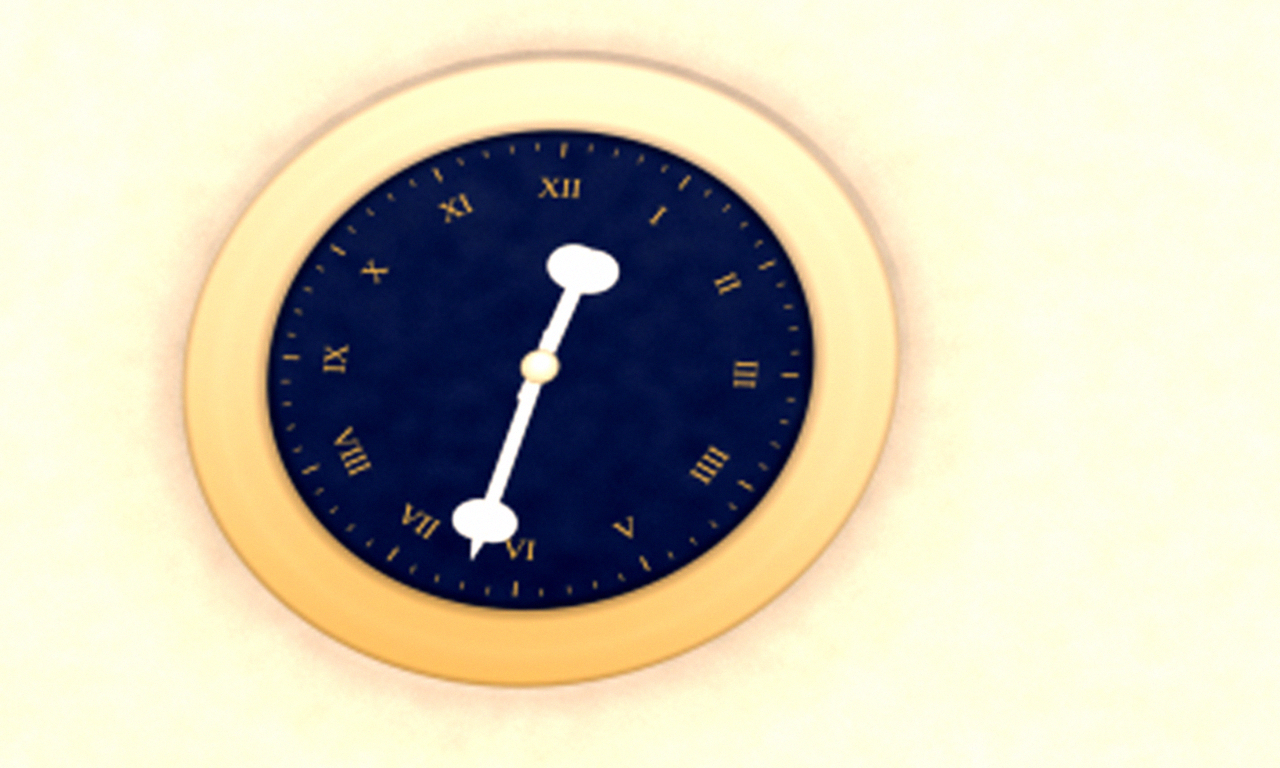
12:32
